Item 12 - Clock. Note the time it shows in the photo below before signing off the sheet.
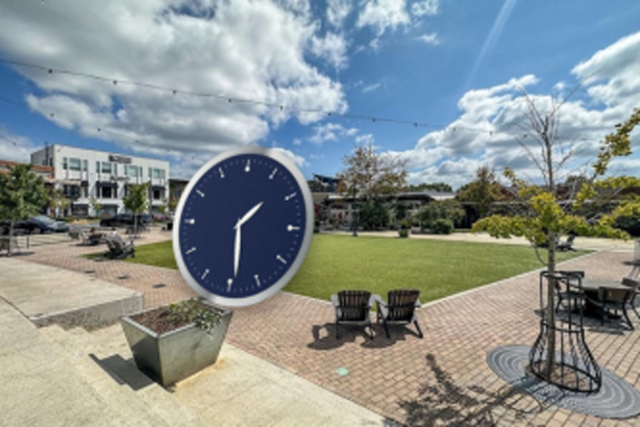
1:29
